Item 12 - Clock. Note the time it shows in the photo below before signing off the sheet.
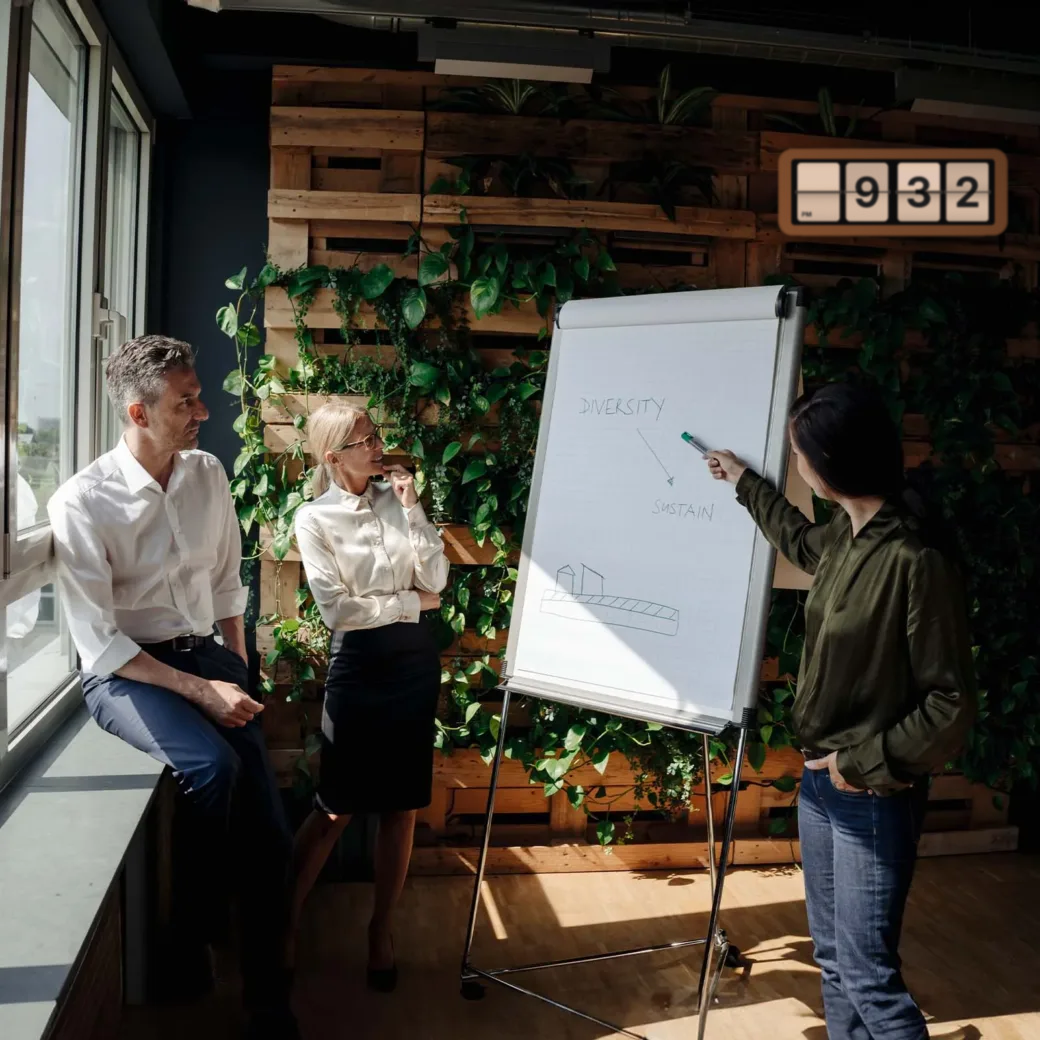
9:32
